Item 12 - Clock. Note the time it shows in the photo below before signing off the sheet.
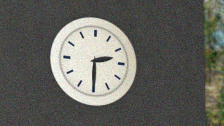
2:30
